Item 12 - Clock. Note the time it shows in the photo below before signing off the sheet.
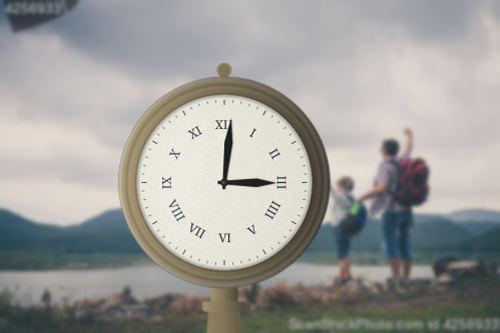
3:01
